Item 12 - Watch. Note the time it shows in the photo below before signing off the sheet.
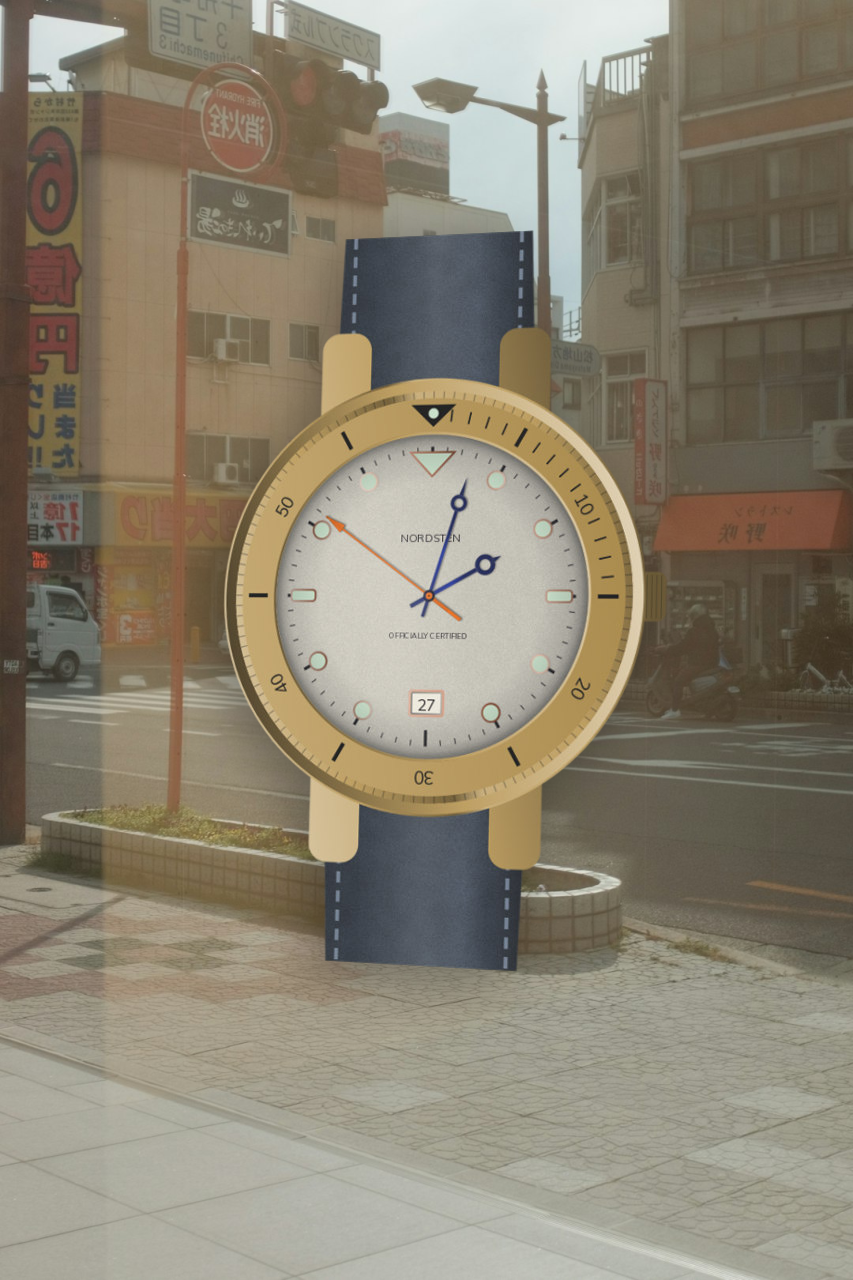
2:02:51
